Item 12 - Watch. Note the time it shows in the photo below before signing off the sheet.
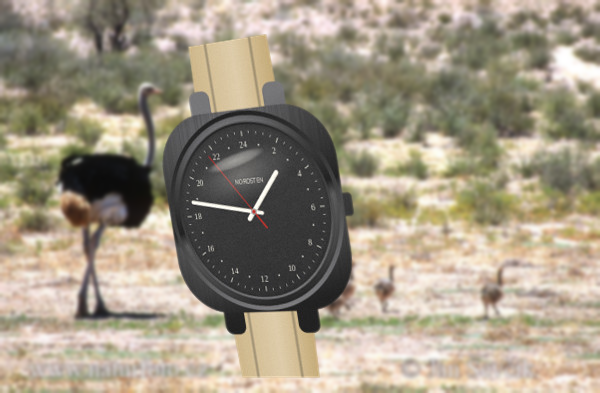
2:46:54
